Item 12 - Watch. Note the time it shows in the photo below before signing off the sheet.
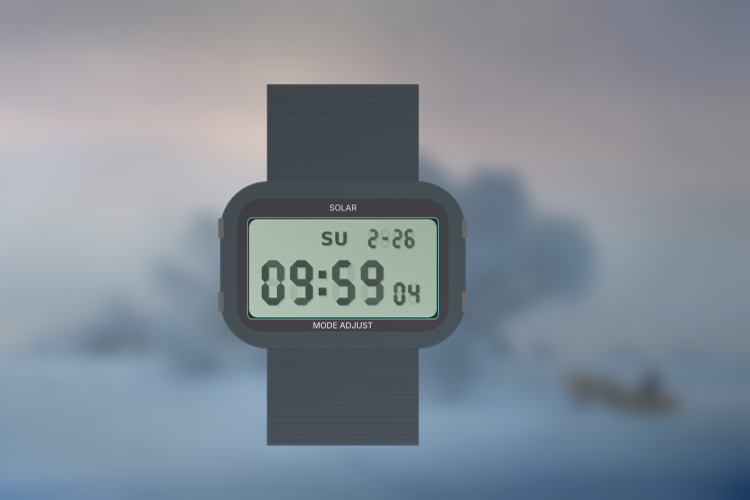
9:59:04
